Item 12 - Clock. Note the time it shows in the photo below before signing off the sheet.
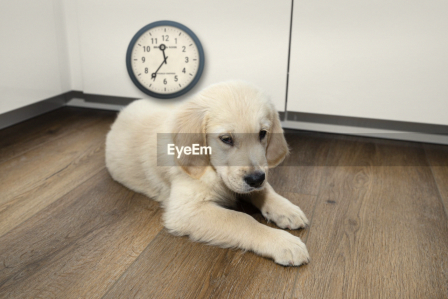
11:36
